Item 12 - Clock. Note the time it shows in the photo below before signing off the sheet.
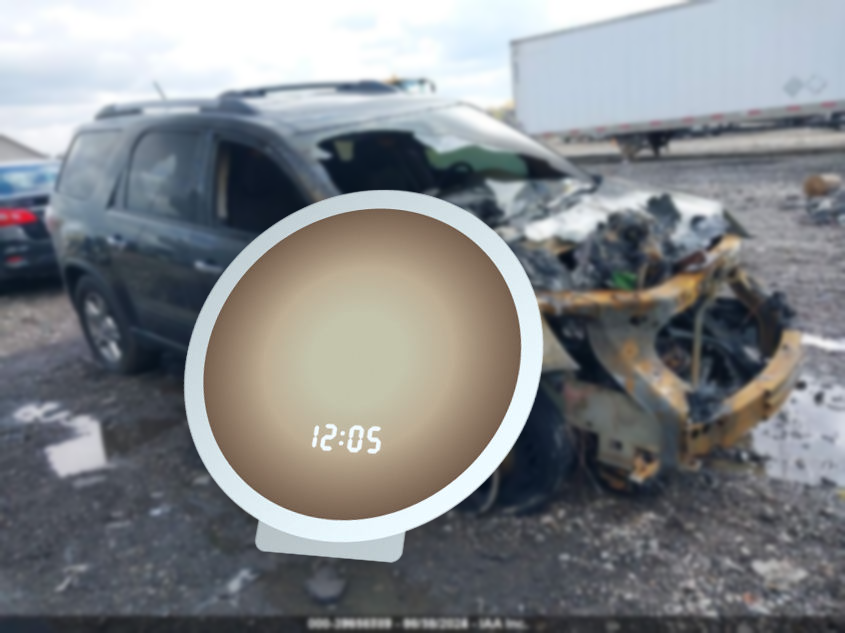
12:05
